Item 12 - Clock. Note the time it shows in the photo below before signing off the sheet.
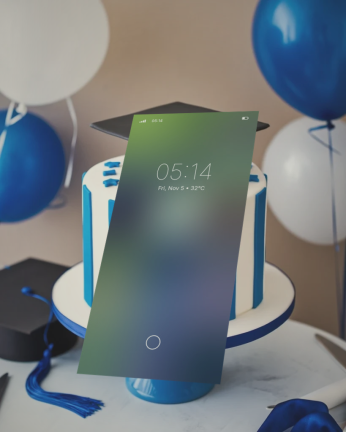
5:14
